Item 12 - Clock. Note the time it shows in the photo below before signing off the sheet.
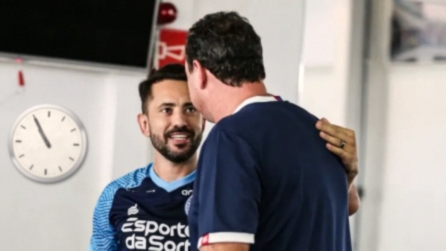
10:55
